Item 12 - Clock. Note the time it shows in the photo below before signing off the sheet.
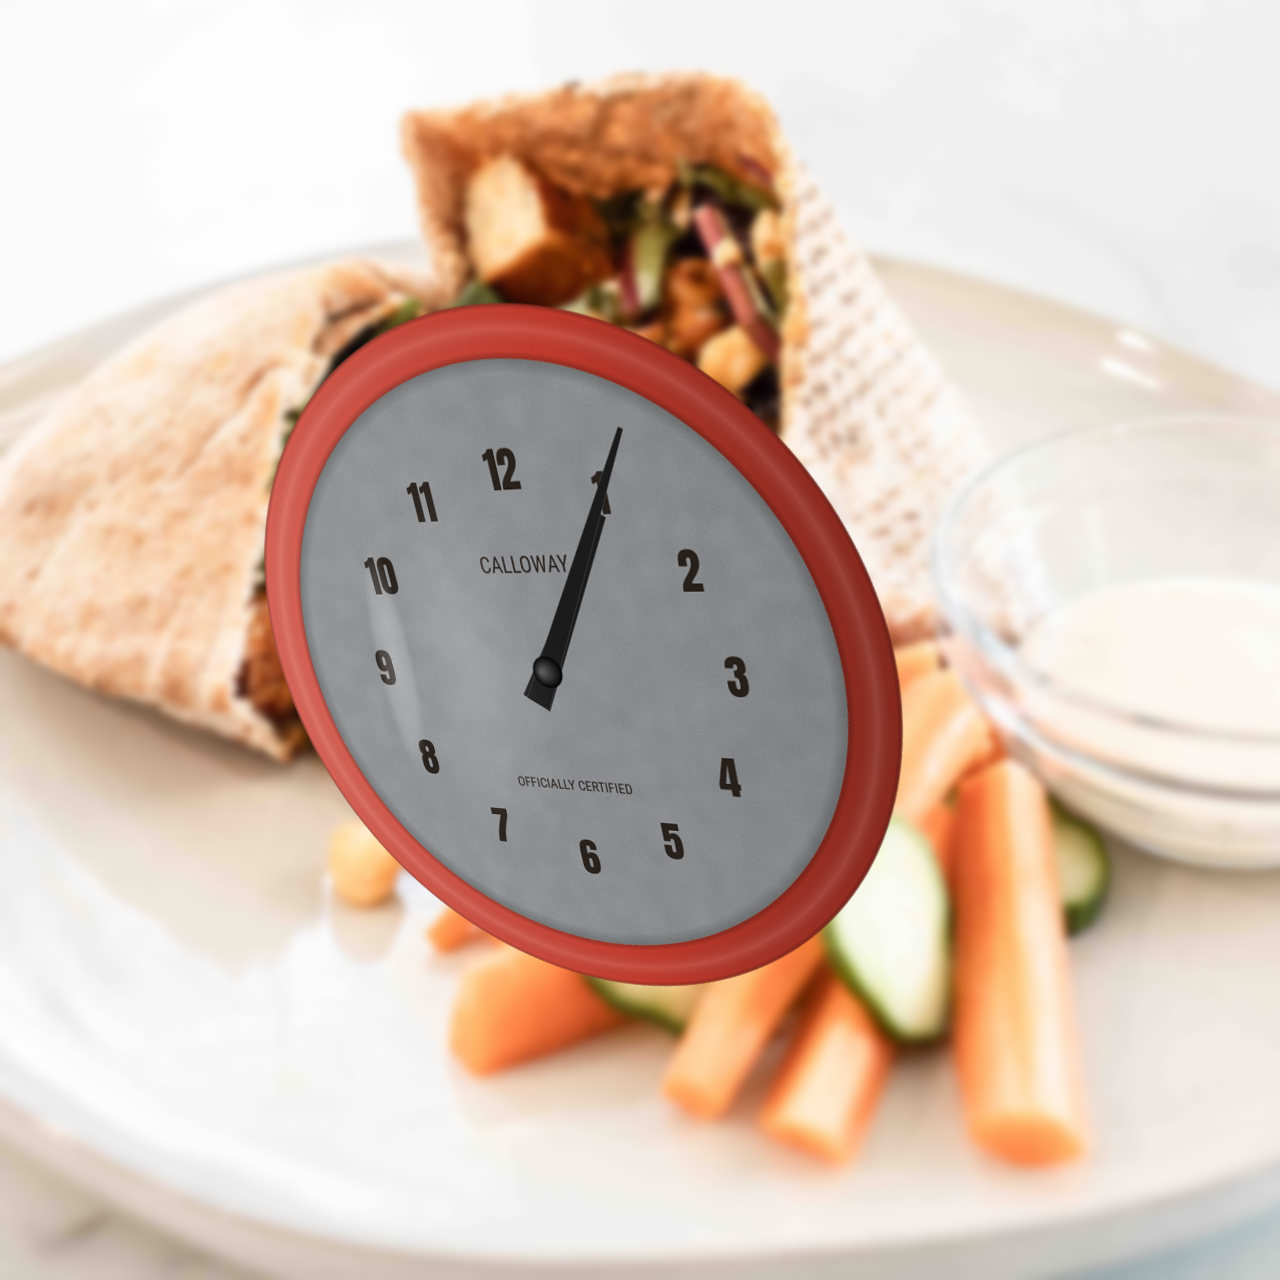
1:05
